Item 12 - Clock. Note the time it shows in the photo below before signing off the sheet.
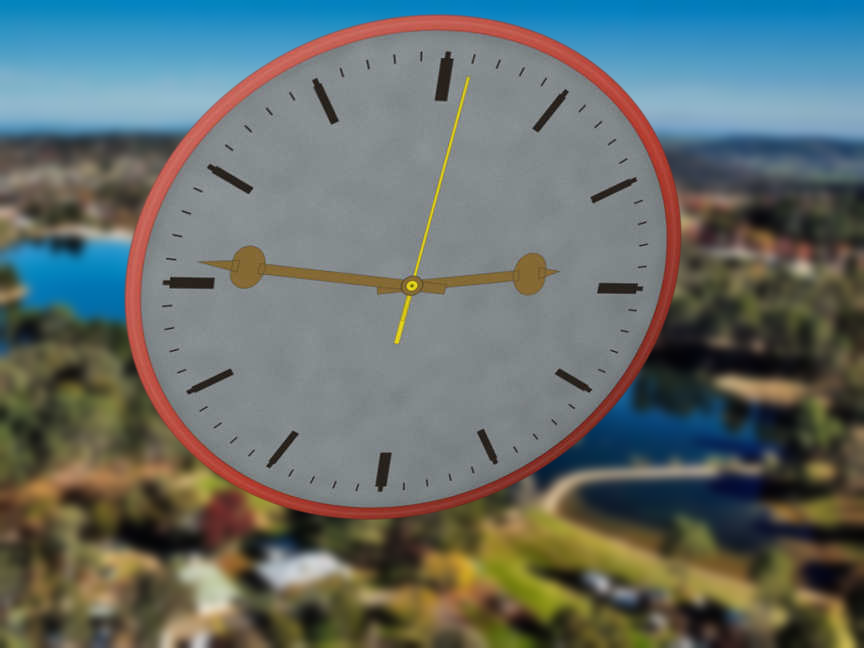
2:46:01
